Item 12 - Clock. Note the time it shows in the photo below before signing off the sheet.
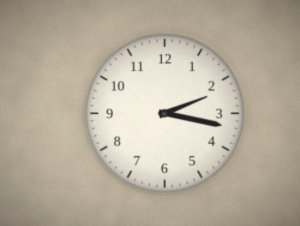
2:17
